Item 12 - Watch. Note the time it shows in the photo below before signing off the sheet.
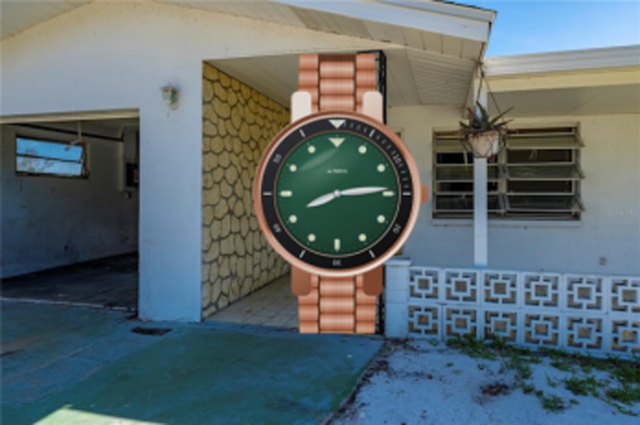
8:14
